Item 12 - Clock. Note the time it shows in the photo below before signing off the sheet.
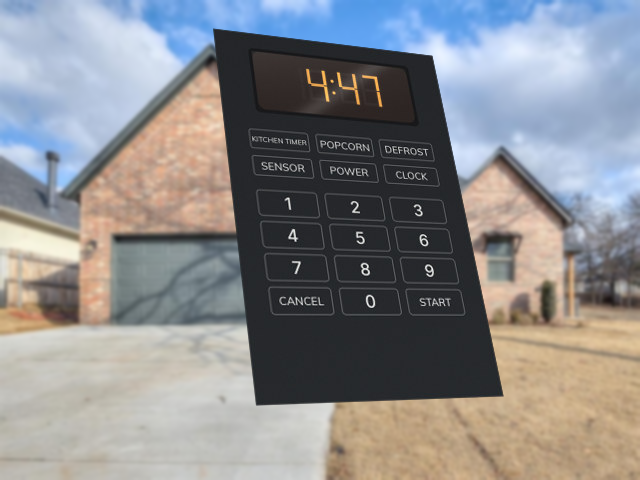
4:47
